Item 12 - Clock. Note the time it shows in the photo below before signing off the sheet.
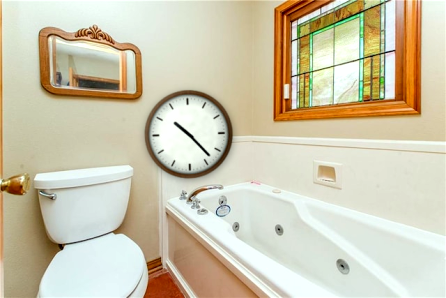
10:23
